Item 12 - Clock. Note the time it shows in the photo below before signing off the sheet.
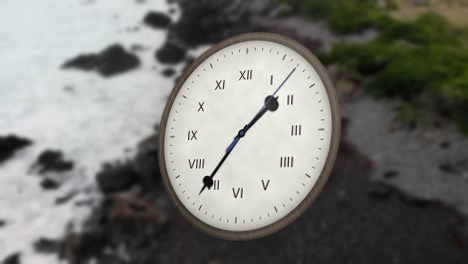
1:36:07
